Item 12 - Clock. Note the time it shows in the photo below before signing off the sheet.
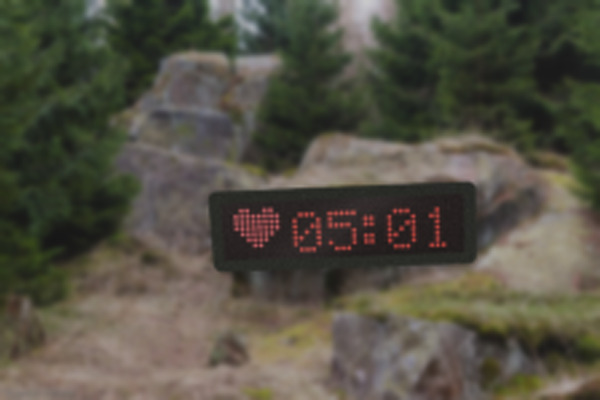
5:01
